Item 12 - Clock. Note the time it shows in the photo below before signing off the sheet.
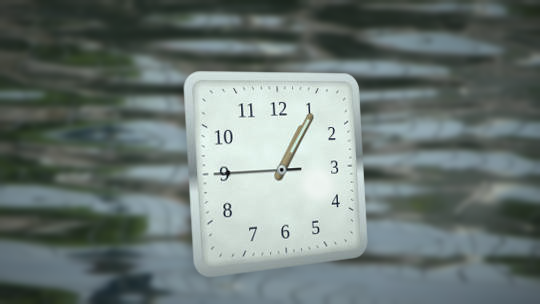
1:05:45
